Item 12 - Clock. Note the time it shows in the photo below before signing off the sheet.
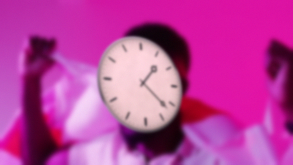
1:22
